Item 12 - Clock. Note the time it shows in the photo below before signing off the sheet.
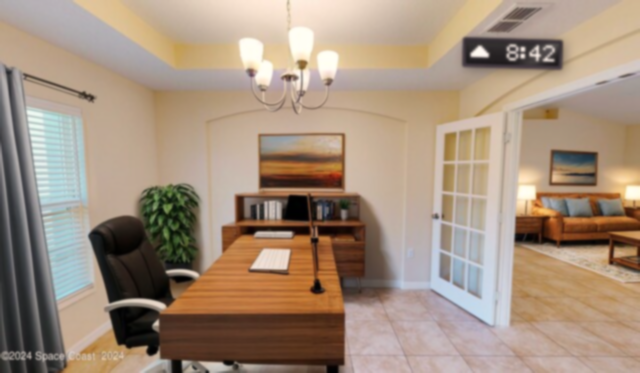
8:42
